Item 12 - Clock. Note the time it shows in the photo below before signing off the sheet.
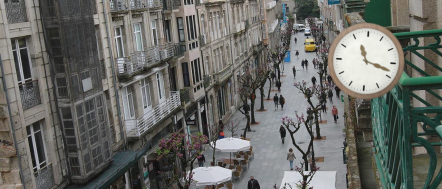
11:18
